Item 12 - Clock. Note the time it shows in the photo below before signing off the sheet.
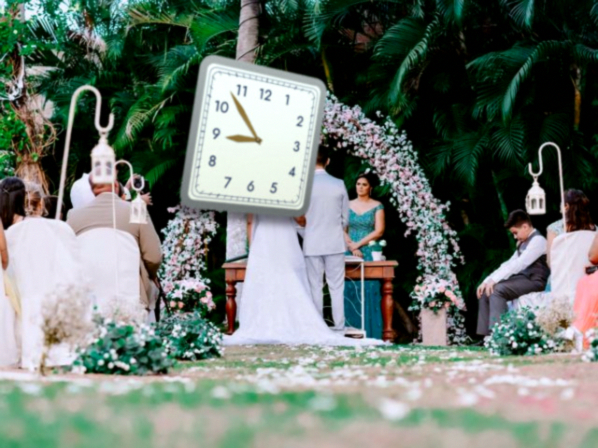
8:53
